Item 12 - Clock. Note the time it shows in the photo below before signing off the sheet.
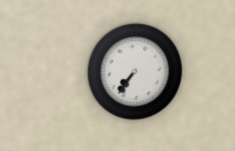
6:32
